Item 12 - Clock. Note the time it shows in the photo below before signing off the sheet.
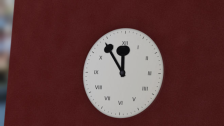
11:54
